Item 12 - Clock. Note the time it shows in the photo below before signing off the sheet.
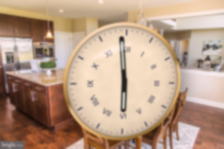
5:59
